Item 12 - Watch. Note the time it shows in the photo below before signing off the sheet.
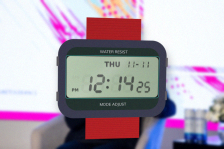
12:14:25
